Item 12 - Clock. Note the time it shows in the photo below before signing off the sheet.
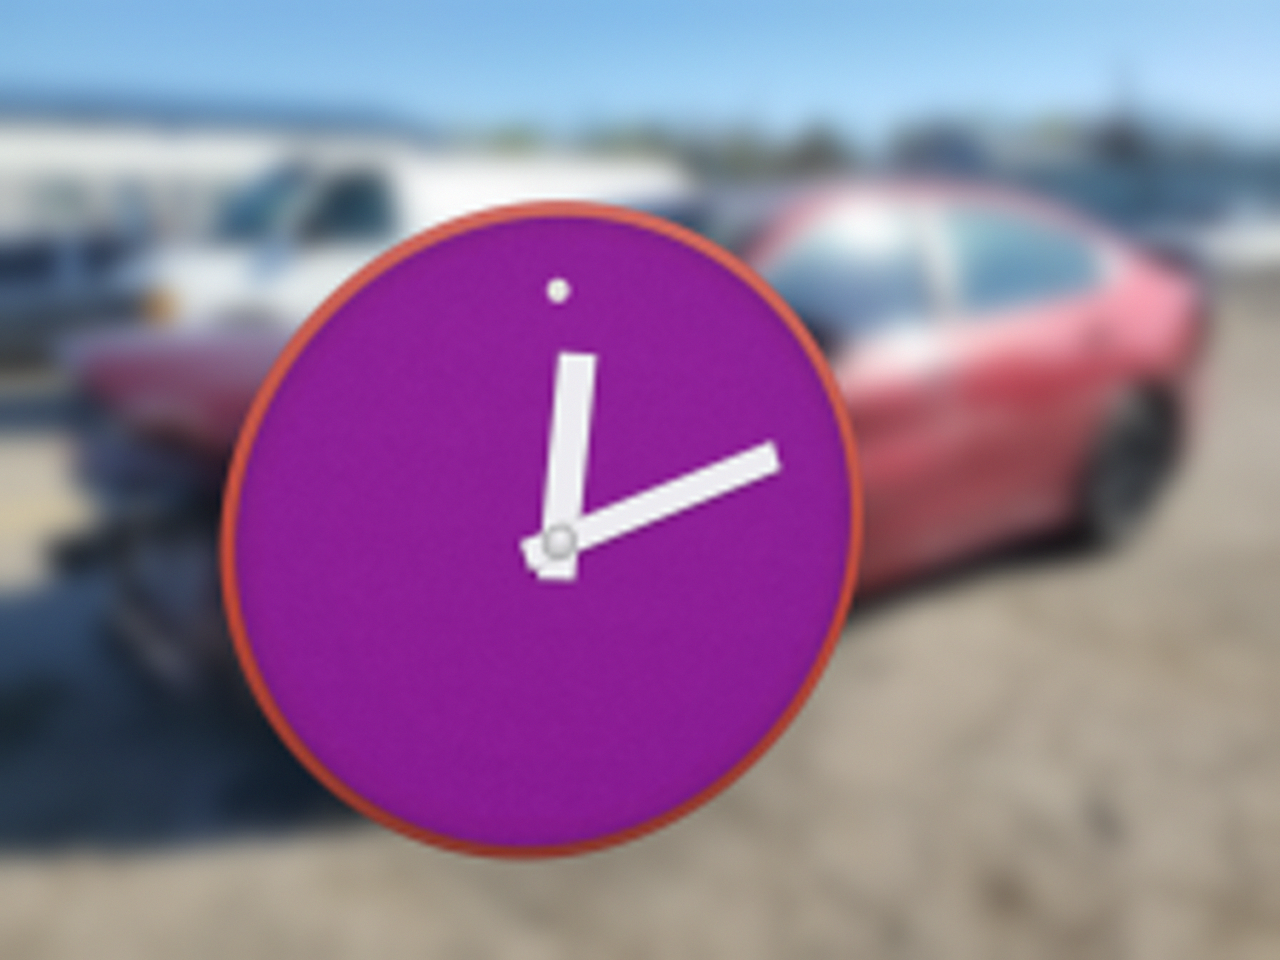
12:12
